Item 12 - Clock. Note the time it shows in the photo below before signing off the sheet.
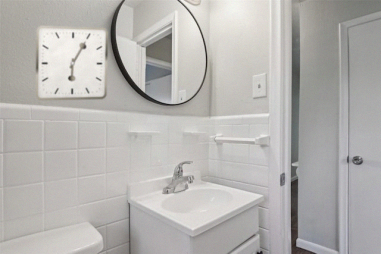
6:05
